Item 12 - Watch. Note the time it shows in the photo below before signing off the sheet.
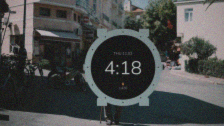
4:18
